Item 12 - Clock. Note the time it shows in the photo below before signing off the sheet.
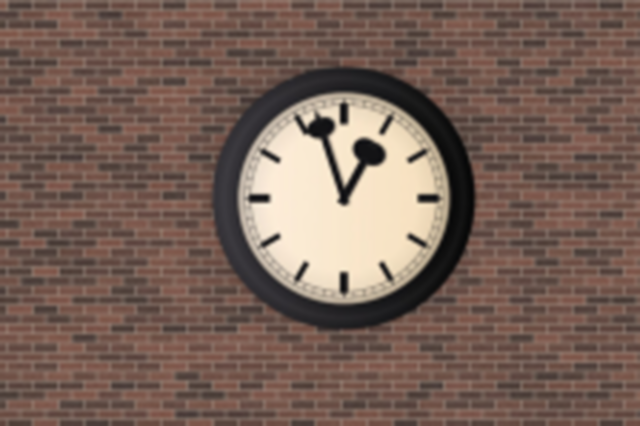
12:57
